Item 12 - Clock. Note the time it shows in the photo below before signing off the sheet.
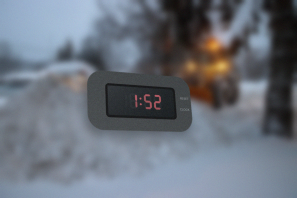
1:52
